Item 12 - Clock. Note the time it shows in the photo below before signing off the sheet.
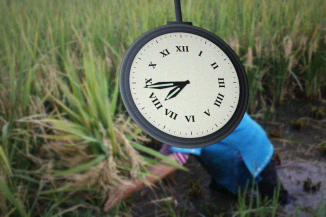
7:44
